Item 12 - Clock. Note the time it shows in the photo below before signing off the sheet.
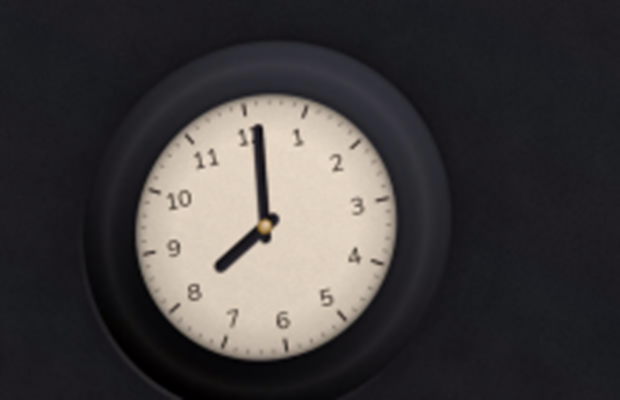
8:01
